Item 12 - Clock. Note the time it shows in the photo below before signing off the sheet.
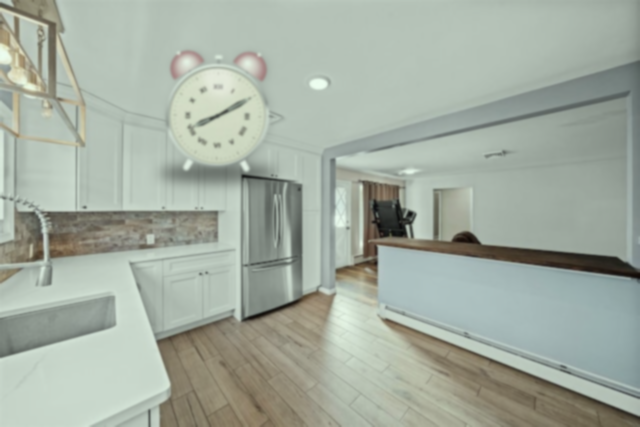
8:10
